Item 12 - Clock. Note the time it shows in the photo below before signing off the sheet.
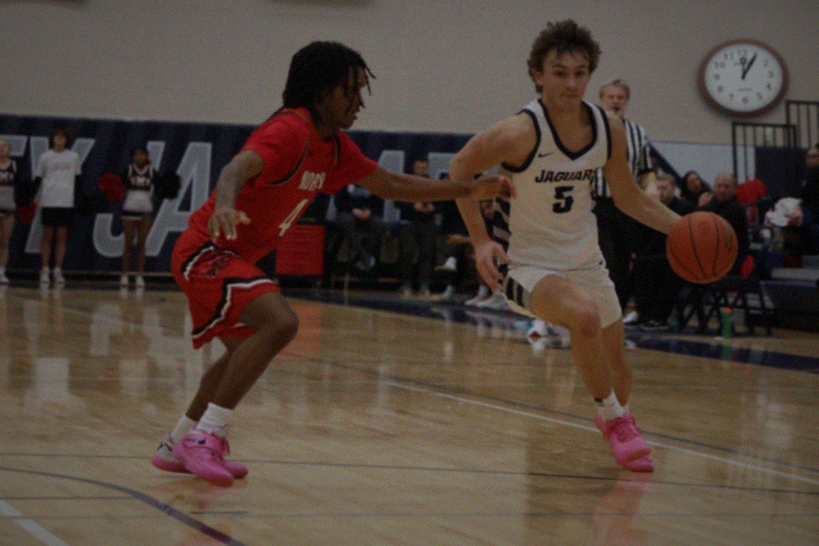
12:05
